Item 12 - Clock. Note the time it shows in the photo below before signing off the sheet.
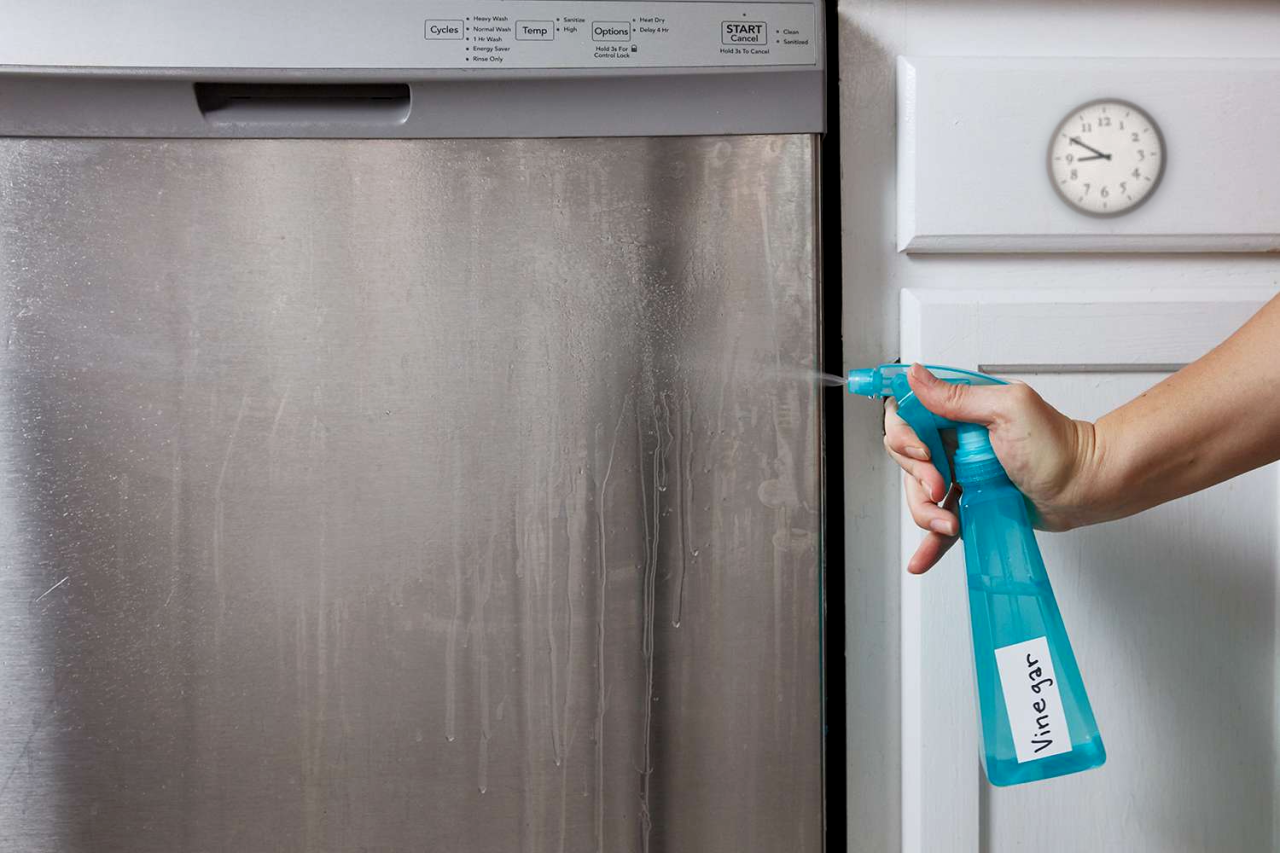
8:50
